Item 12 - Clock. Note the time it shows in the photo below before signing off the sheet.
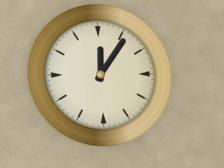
12:06
